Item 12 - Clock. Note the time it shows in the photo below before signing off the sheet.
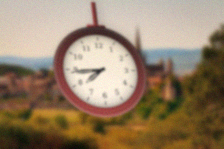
7:44
